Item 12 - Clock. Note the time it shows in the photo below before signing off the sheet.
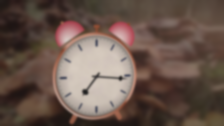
7:16
